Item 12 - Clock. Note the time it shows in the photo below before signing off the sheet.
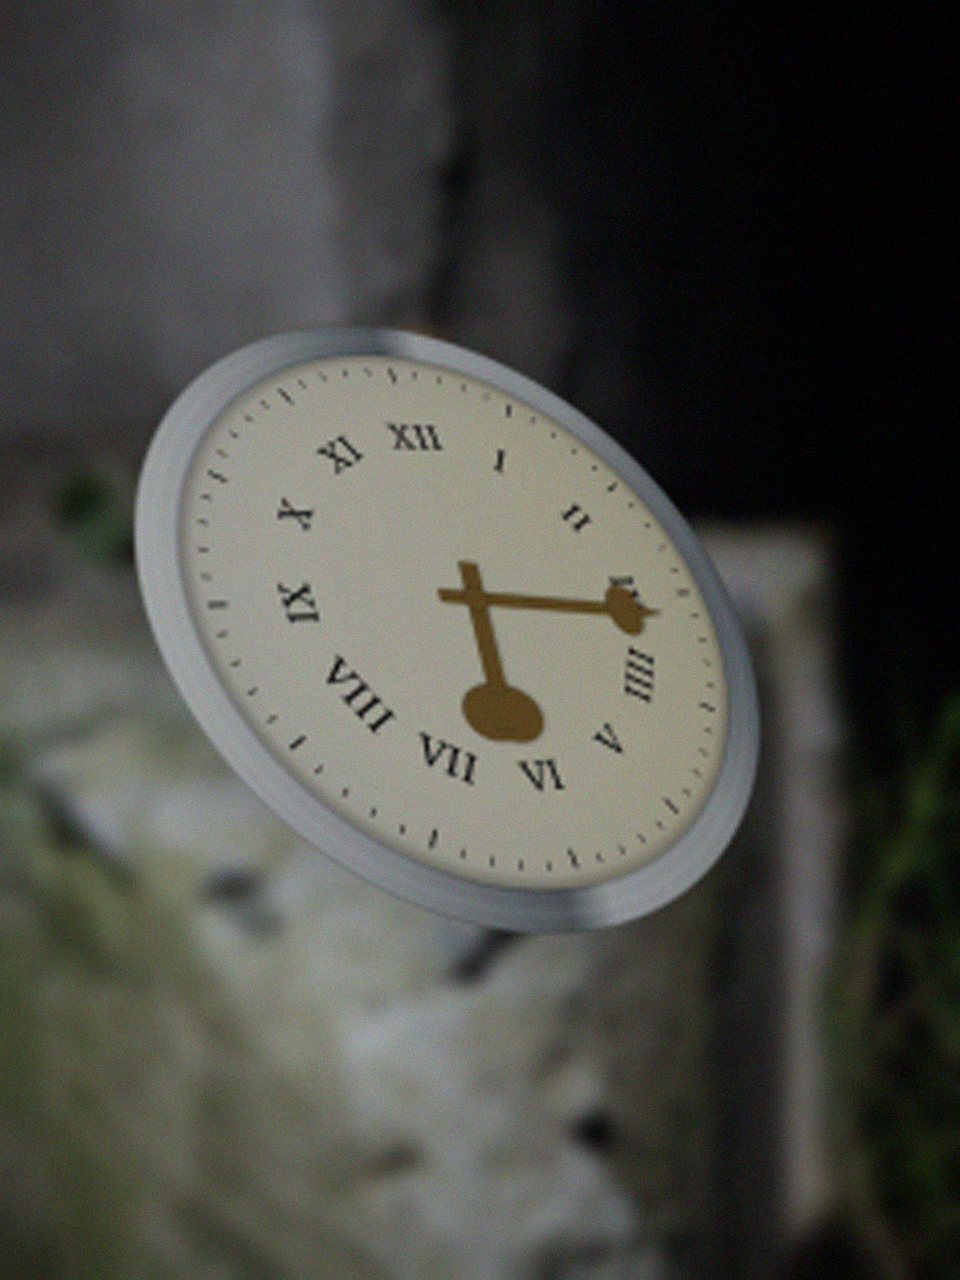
6:16
